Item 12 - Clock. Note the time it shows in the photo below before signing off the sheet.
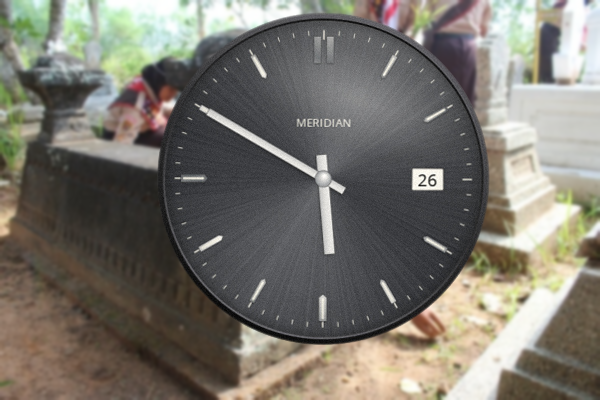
5:50
